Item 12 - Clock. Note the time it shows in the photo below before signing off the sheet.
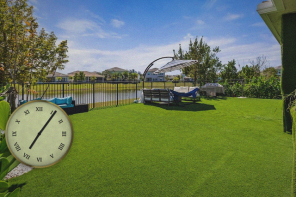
7:06
